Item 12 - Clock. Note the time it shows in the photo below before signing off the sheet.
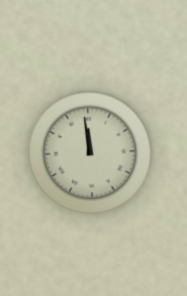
11:59
